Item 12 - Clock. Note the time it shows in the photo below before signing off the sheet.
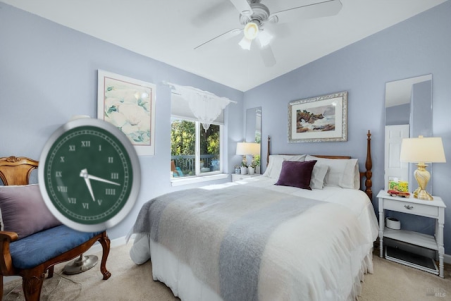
5:17
